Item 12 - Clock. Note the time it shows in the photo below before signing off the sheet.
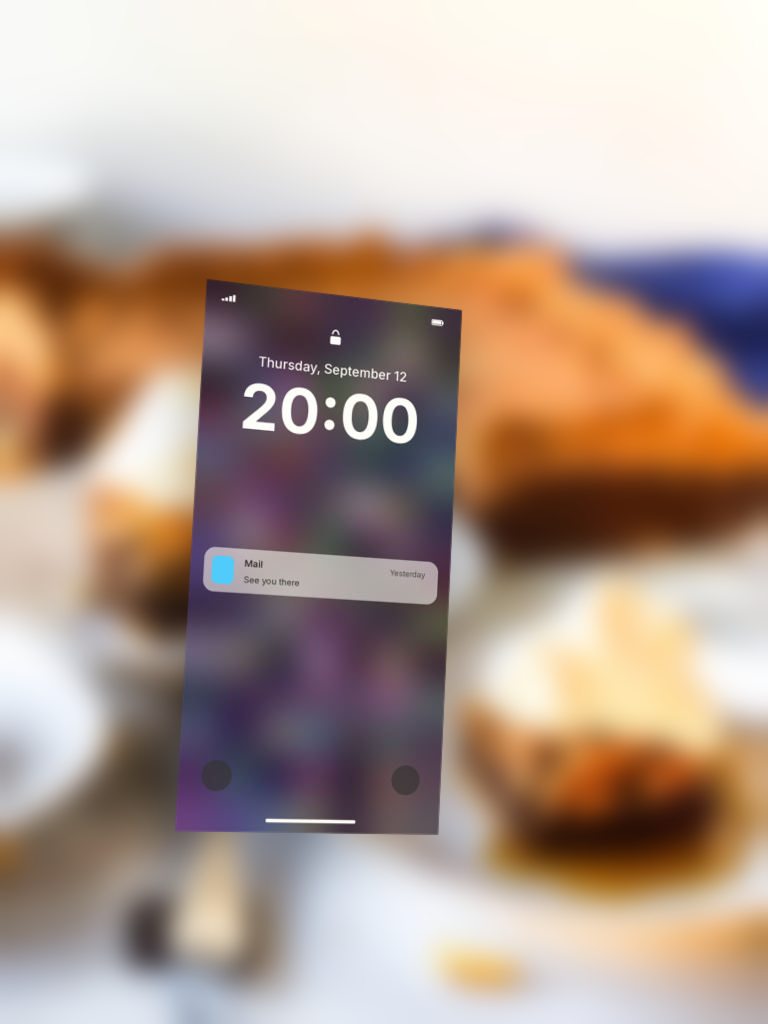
20:00
